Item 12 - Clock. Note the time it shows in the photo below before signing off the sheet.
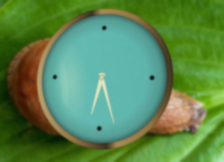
6:27
